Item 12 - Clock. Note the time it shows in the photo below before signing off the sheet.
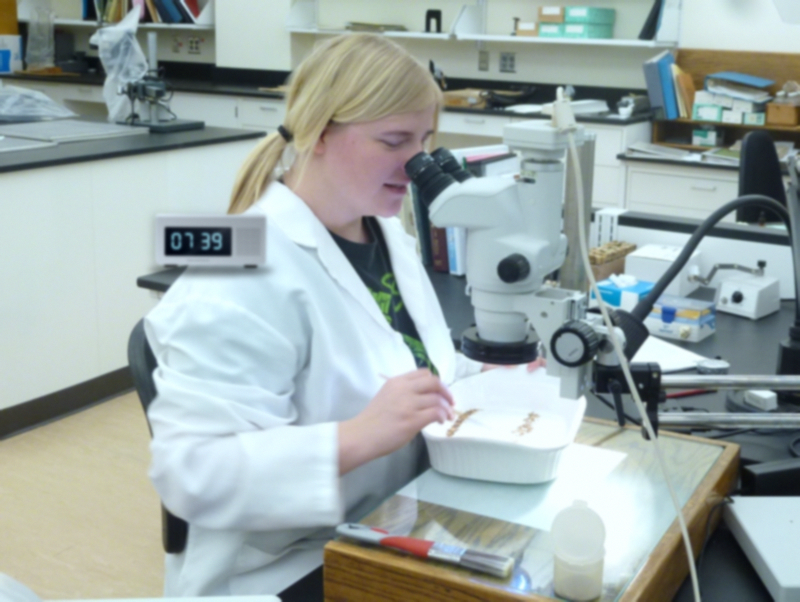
7:39
